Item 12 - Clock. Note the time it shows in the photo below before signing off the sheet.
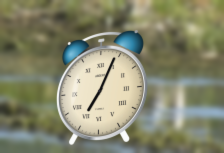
7:04
